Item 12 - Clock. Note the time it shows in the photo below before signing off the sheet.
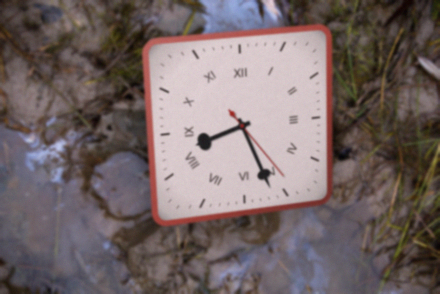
8:26:24
